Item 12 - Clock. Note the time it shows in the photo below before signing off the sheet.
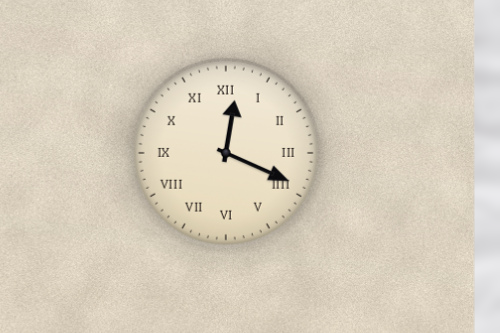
12:19
